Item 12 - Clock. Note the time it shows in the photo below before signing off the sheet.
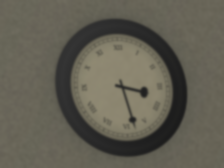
3:28
